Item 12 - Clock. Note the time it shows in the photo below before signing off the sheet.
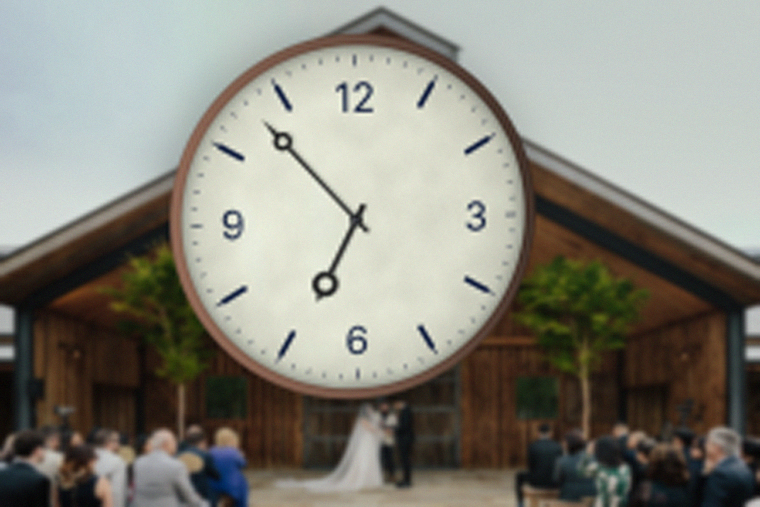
6:53
